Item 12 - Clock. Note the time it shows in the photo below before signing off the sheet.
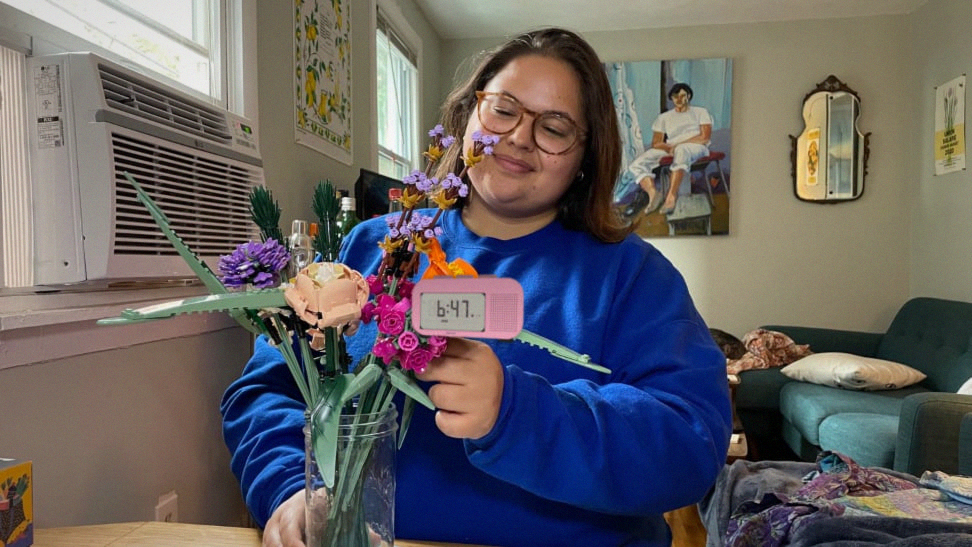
6:47
